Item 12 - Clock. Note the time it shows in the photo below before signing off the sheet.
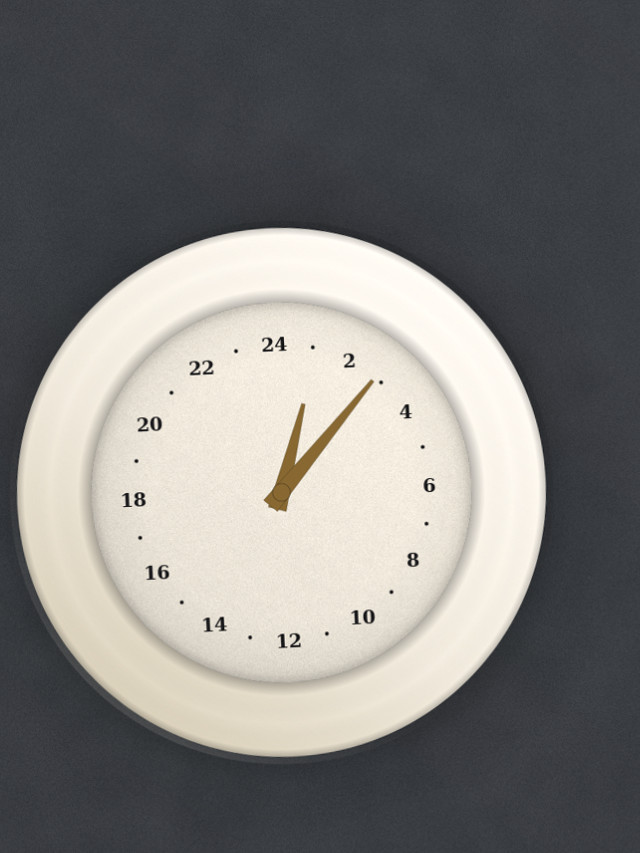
1:07
